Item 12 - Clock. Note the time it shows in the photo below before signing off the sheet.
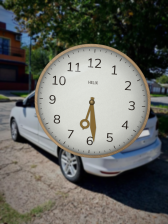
6:29
